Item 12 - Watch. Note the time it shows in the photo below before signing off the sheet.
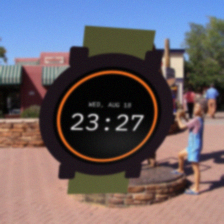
23:27
